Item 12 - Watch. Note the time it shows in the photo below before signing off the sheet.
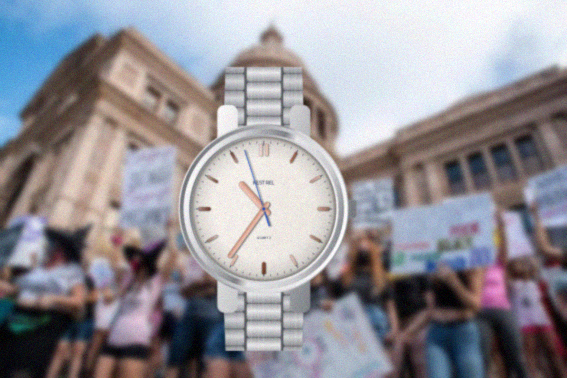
10:35:57
